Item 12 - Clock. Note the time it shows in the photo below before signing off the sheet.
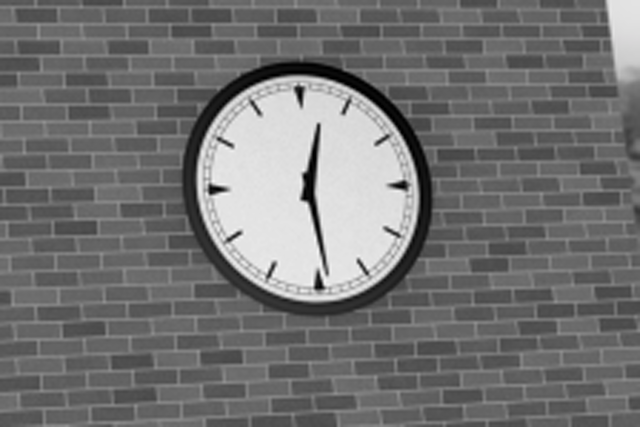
12:29
